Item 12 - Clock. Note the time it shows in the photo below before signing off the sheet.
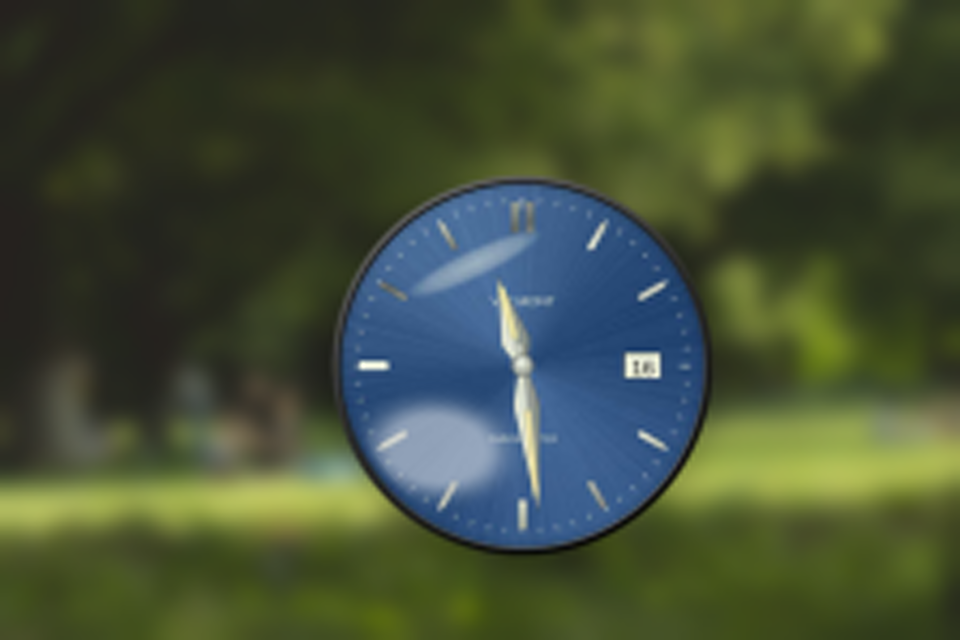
11:29
